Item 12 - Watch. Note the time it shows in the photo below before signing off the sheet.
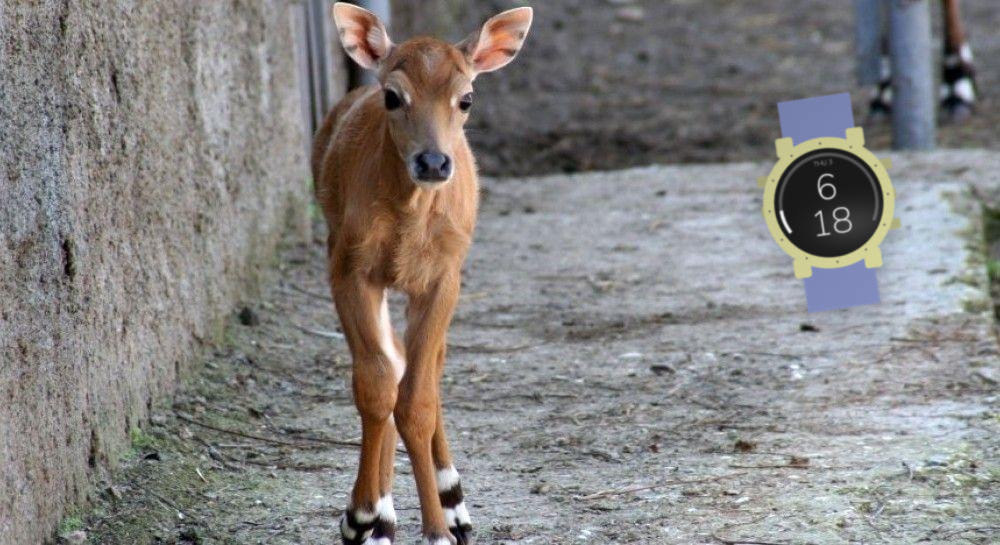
6:18
